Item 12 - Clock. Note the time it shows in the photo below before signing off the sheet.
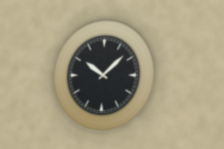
10:08
